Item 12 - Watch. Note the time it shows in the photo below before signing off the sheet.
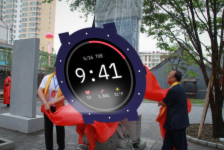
9:41
